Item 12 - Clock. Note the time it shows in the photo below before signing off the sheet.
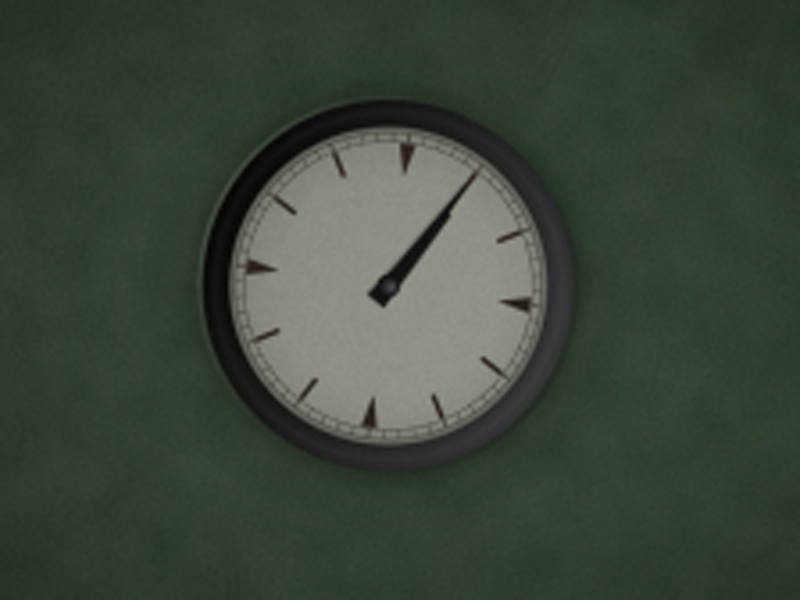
1:05
